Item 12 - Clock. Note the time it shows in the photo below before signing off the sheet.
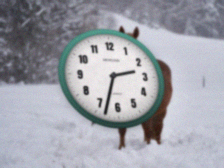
2:33
